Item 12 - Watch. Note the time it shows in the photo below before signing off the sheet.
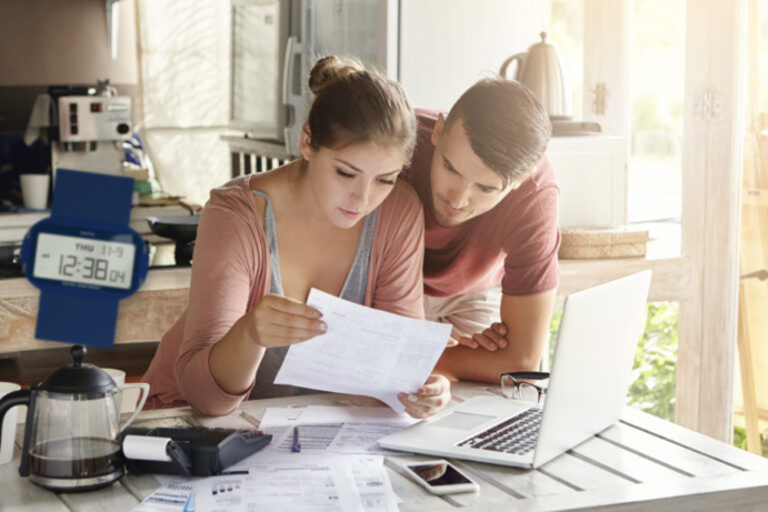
12:38
